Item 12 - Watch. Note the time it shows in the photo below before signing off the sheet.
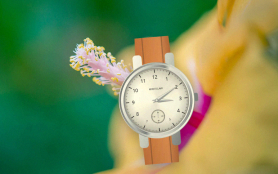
3:10
